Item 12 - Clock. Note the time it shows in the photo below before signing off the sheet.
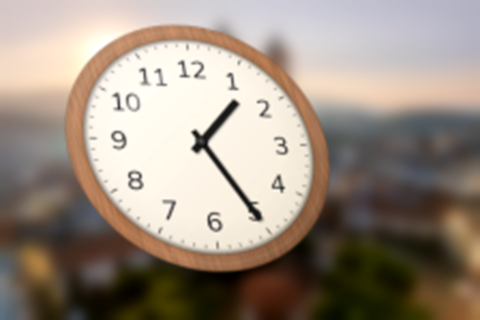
1:25
